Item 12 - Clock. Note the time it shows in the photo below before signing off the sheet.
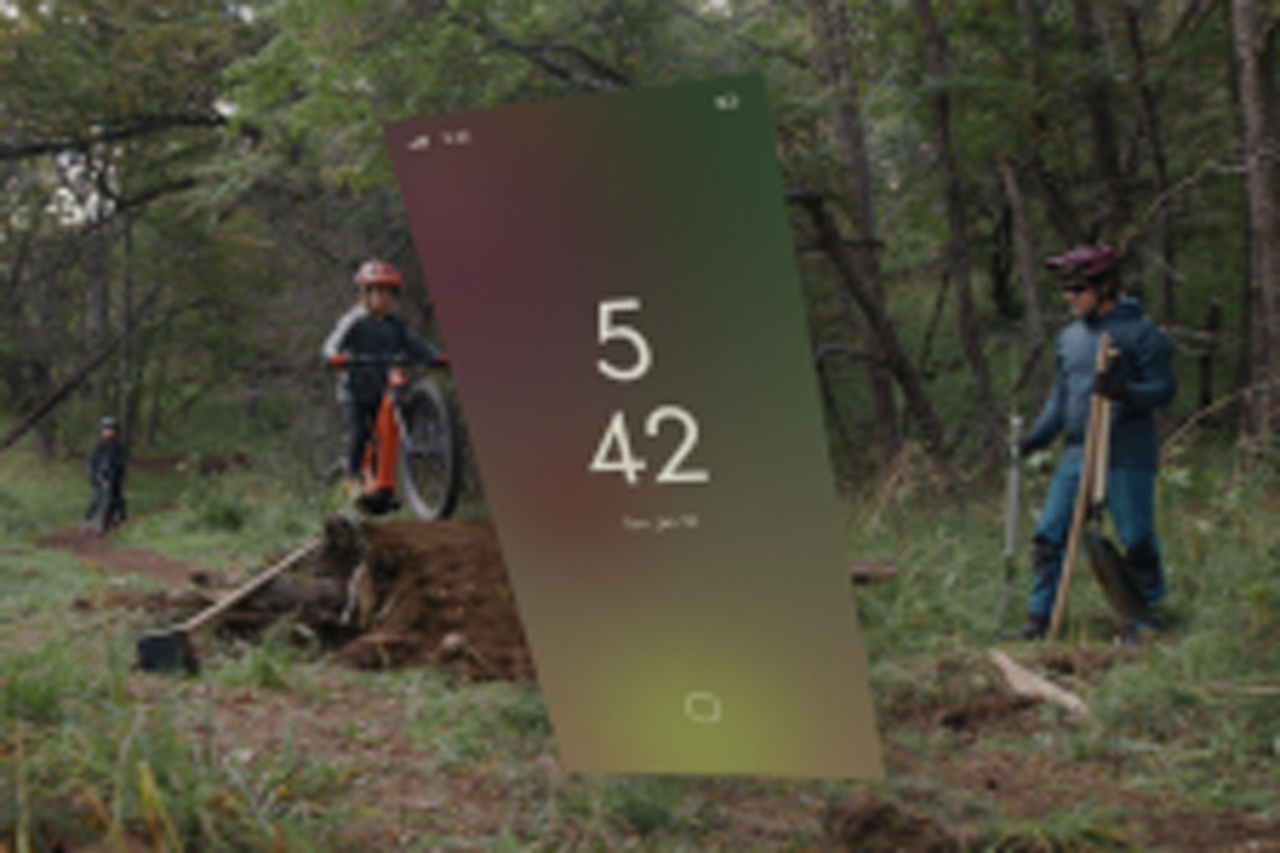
5:42
